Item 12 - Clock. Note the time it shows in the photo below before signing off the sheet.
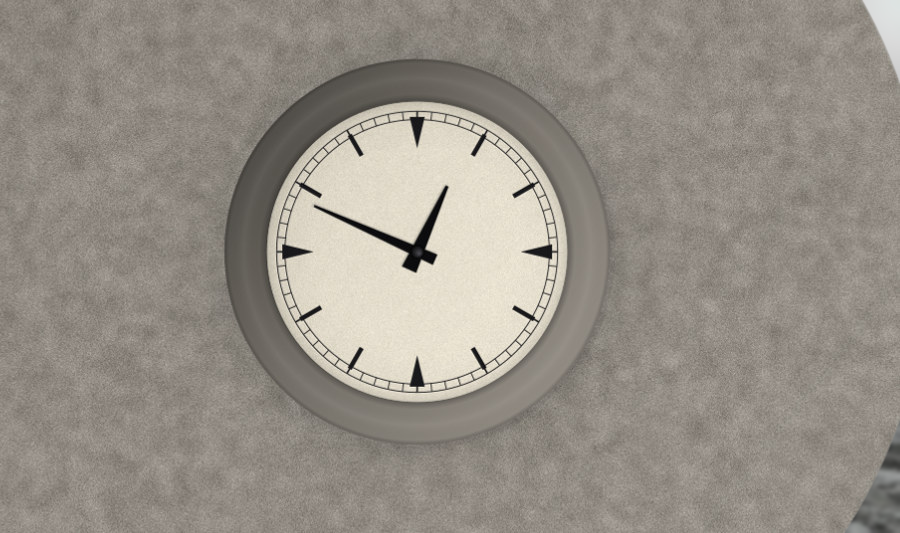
12:49
